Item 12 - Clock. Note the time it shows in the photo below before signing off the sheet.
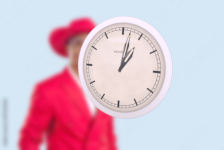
1:02
